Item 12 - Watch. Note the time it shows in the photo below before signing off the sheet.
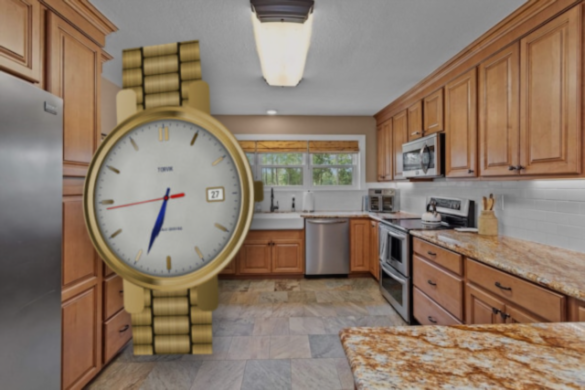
6:33:44
